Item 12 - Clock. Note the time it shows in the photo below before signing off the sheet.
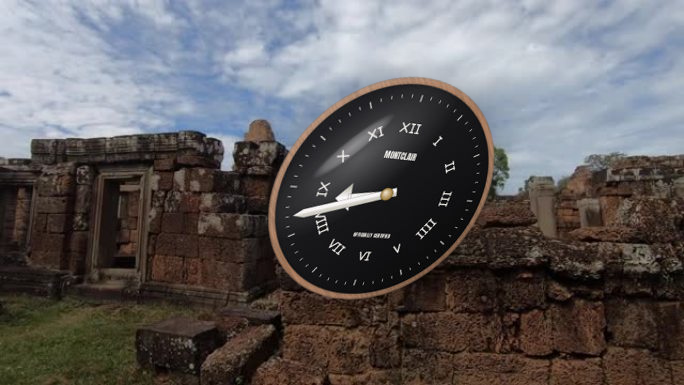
8:42
